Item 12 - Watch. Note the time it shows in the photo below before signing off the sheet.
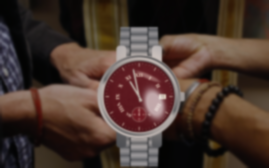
10:58
